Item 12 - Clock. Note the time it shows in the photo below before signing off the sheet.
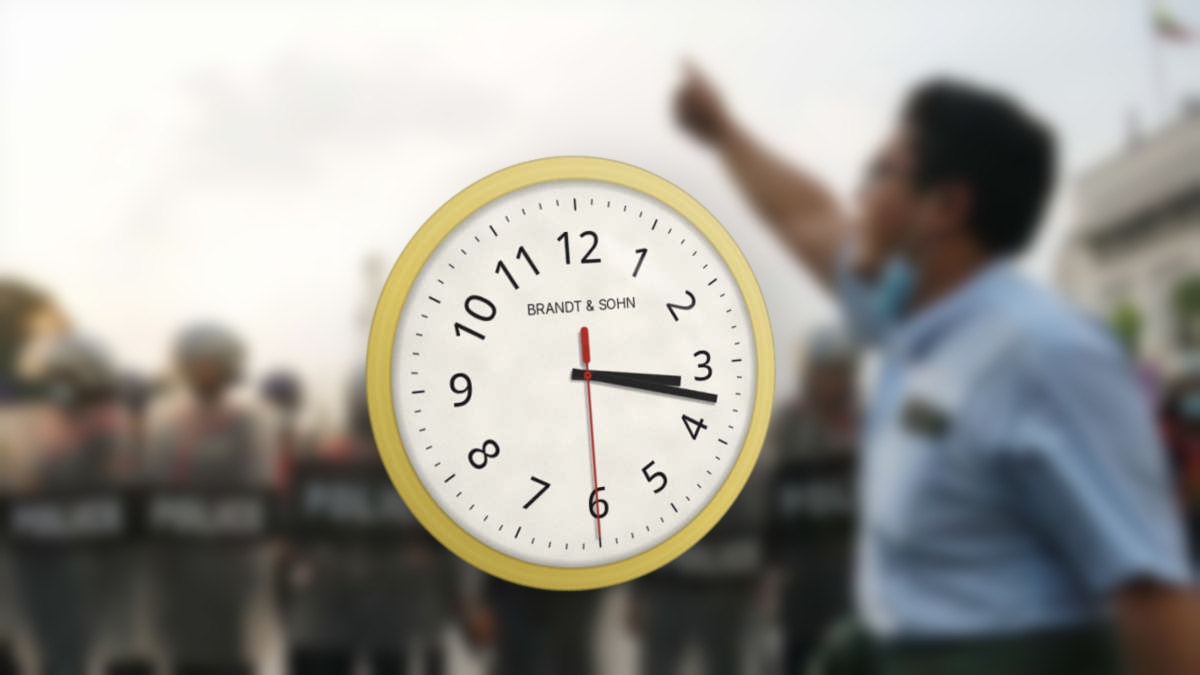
3:17:30
